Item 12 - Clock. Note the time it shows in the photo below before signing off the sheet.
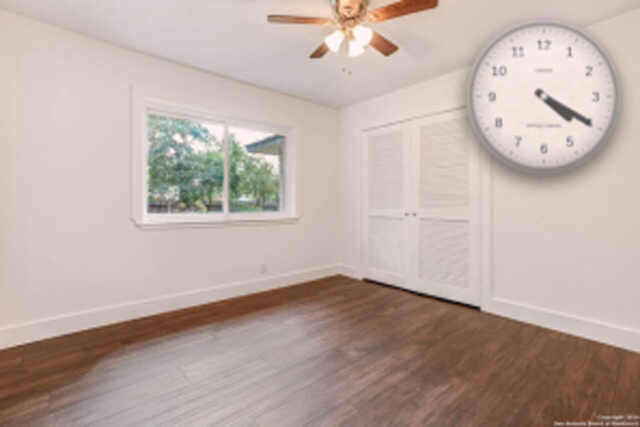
4:20
